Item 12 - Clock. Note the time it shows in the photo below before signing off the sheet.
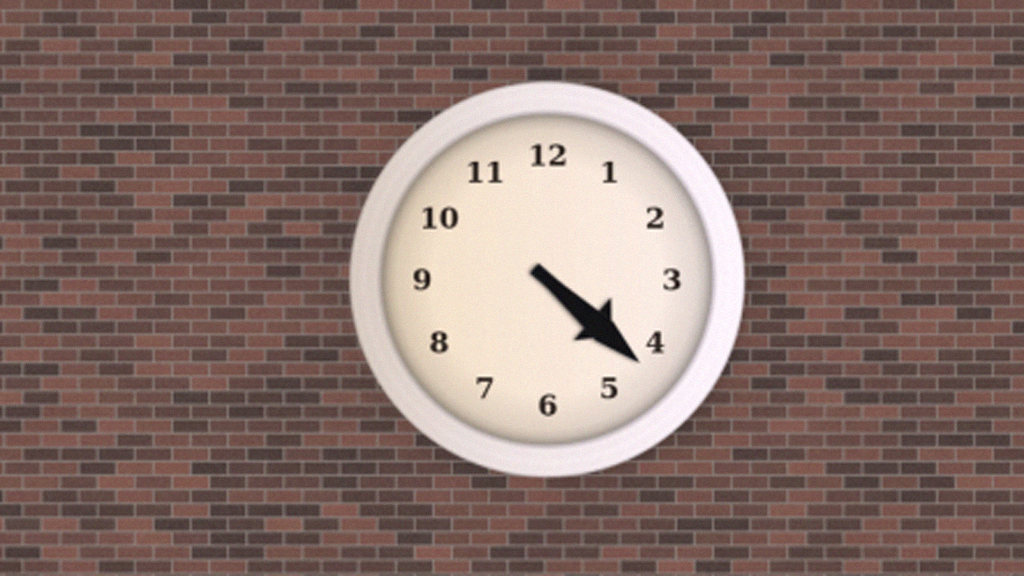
4:22
